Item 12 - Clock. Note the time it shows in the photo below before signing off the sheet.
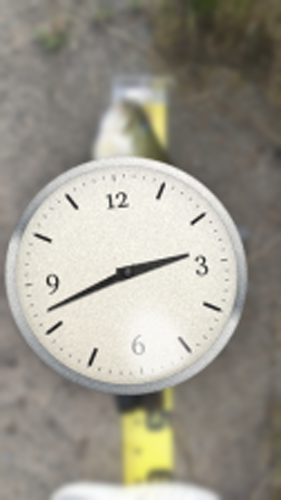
2:42
